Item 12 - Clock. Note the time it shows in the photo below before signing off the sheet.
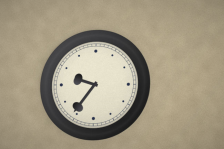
9:36
